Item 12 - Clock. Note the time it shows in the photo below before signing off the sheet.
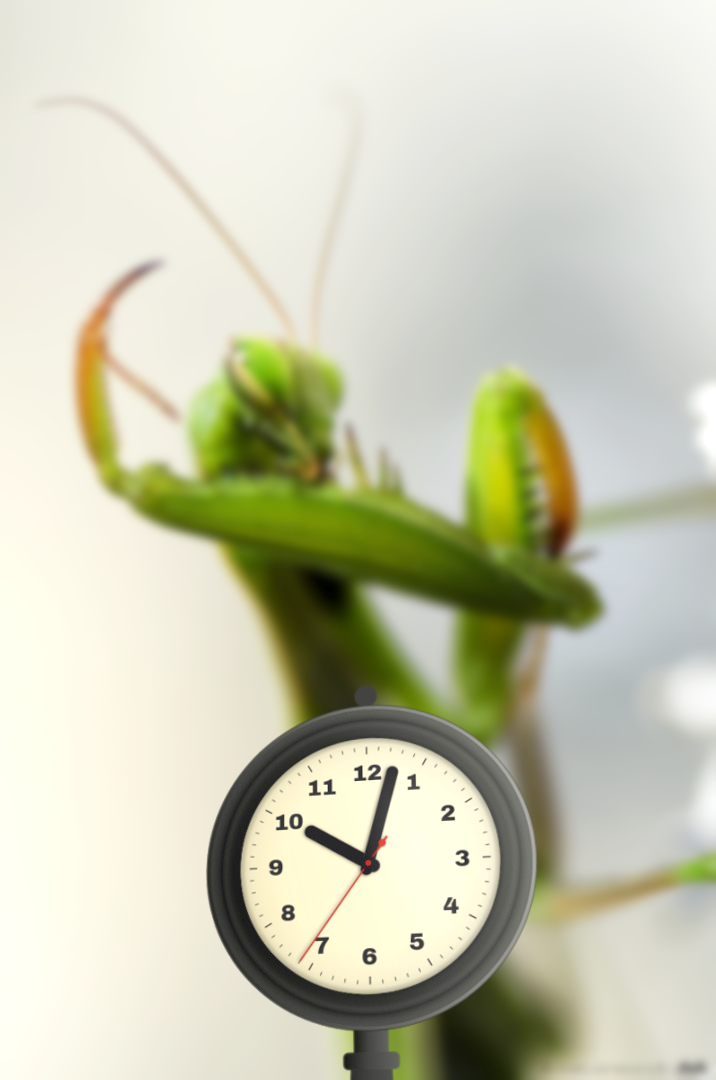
10:02:36
